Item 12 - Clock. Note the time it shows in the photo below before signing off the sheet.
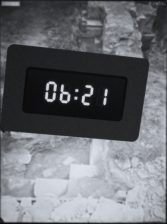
6:21
